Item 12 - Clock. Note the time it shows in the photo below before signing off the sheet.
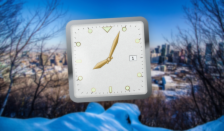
8:04
